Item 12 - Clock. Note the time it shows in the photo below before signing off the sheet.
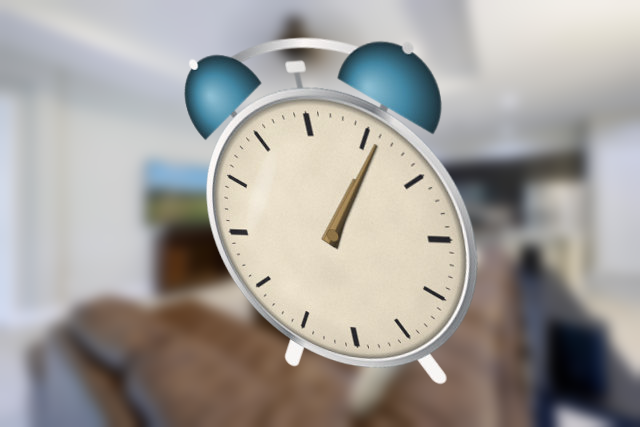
1:06
